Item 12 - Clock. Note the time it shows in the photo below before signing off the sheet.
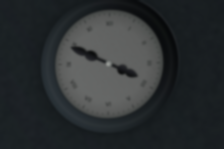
3:49
